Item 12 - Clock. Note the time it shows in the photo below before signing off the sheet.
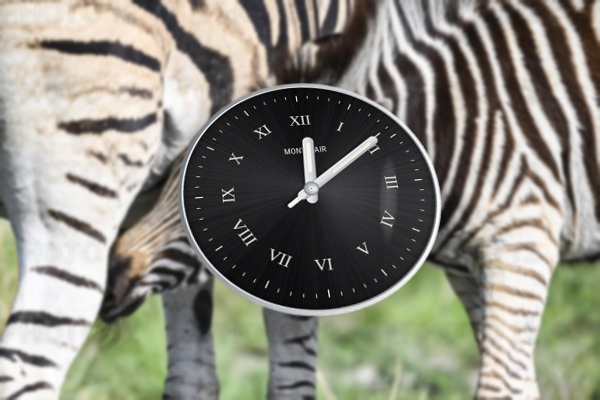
12:09:09
